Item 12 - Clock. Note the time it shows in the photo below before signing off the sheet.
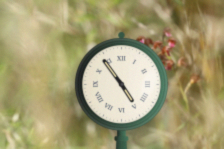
4:54
